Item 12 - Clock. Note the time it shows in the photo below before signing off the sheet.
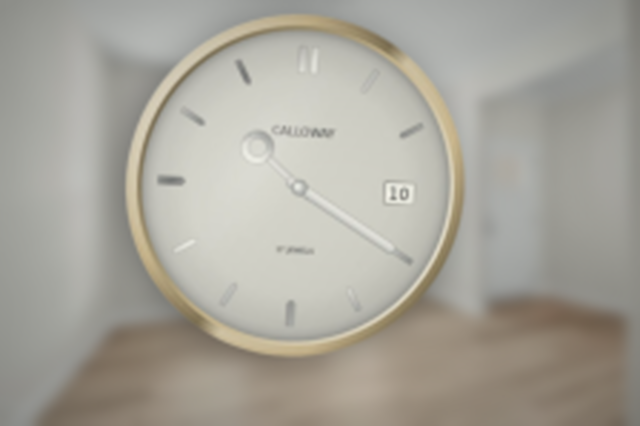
10:20
